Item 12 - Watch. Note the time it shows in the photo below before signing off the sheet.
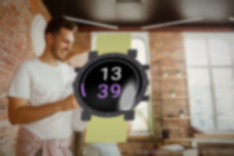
13:39
